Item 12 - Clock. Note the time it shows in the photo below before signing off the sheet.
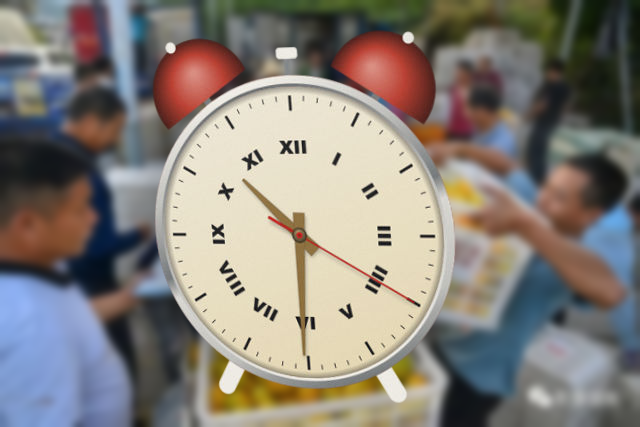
10:30:20
